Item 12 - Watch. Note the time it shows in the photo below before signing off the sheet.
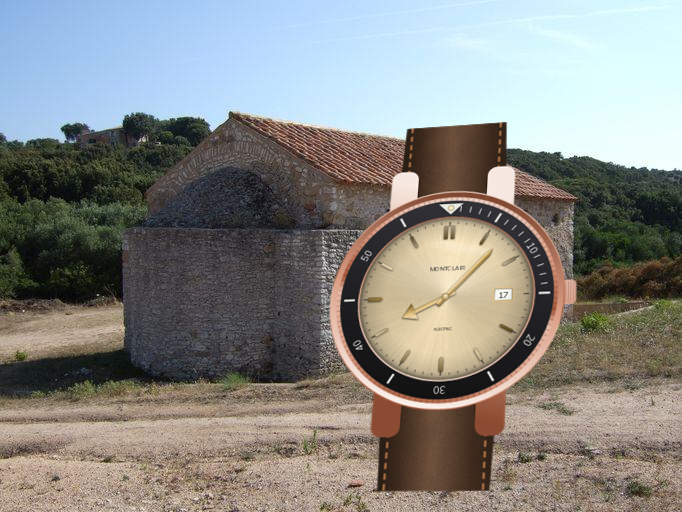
8:07
